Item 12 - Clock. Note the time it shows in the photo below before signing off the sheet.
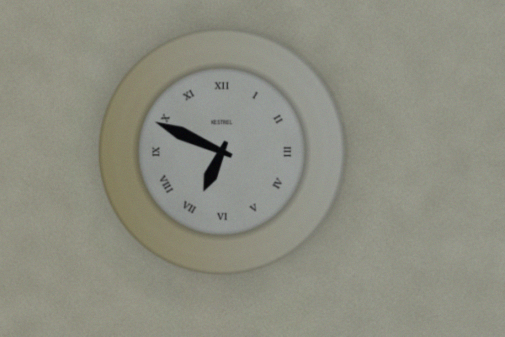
6:49
